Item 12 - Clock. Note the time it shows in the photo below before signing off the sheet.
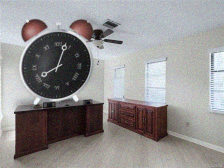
8:03
